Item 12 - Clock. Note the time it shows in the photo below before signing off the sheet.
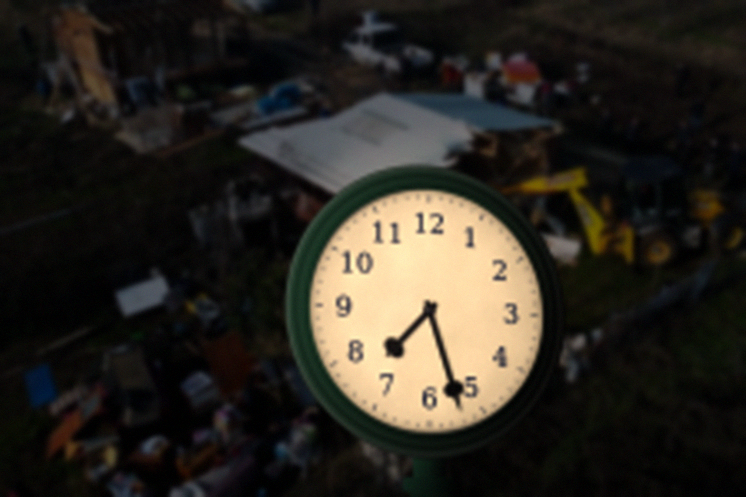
7:27
